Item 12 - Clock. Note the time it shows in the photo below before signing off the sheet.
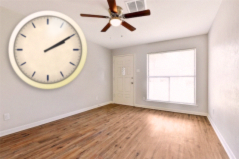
2:10
